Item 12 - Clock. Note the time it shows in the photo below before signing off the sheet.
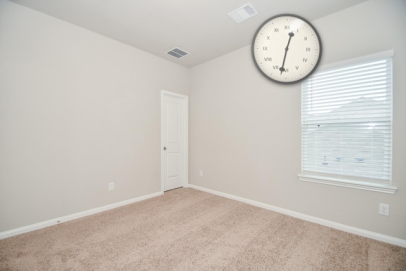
12:32
